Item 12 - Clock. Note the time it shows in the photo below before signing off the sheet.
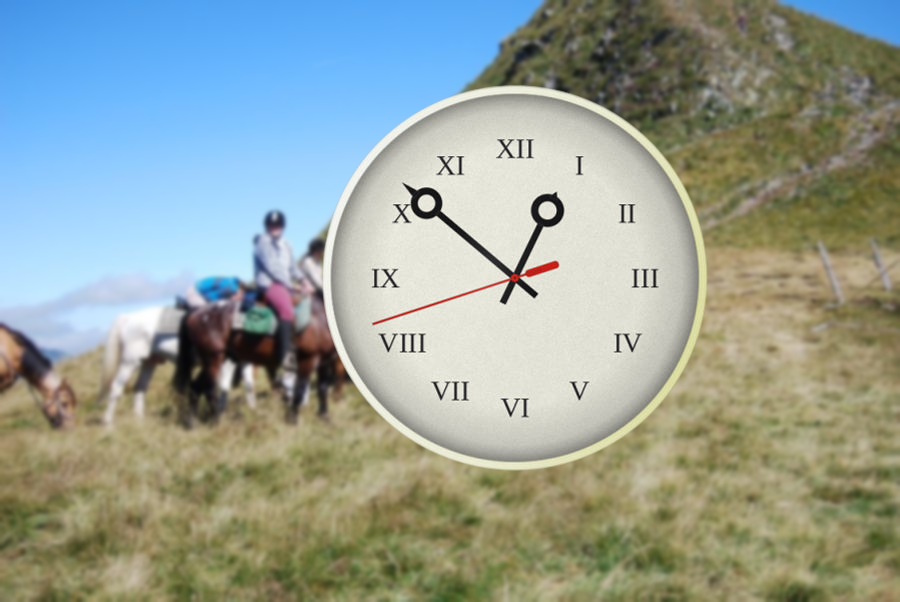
12:51:42
